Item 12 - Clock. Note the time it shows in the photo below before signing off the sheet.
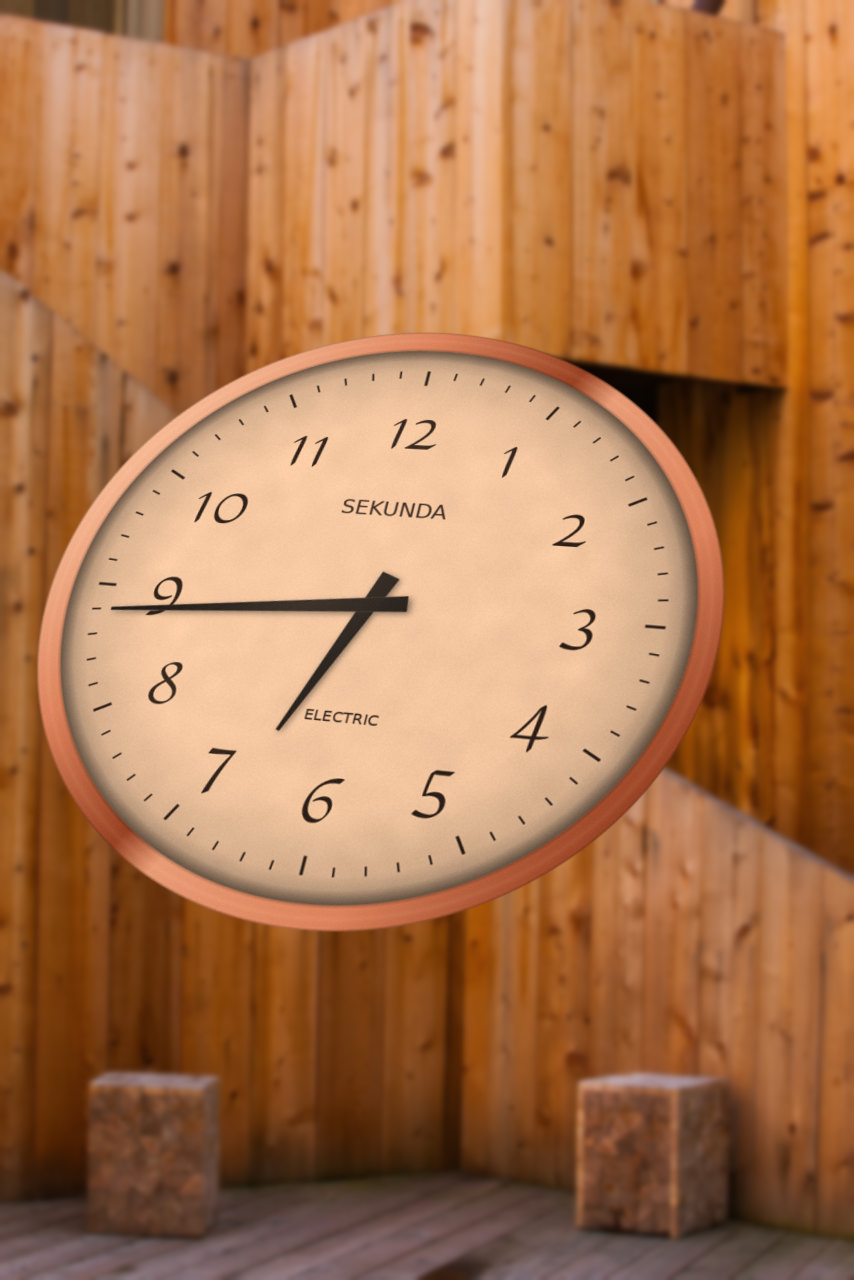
6:44
